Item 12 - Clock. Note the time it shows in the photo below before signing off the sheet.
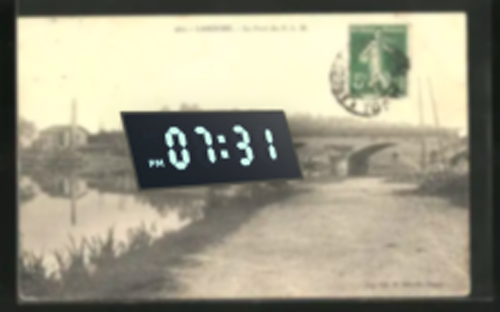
7:31
